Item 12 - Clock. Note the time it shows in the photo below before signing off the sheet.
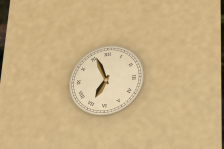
6:56
